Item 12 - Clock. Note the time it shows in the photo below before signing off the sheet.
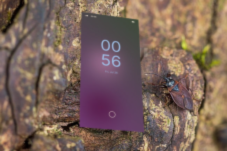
0:56
